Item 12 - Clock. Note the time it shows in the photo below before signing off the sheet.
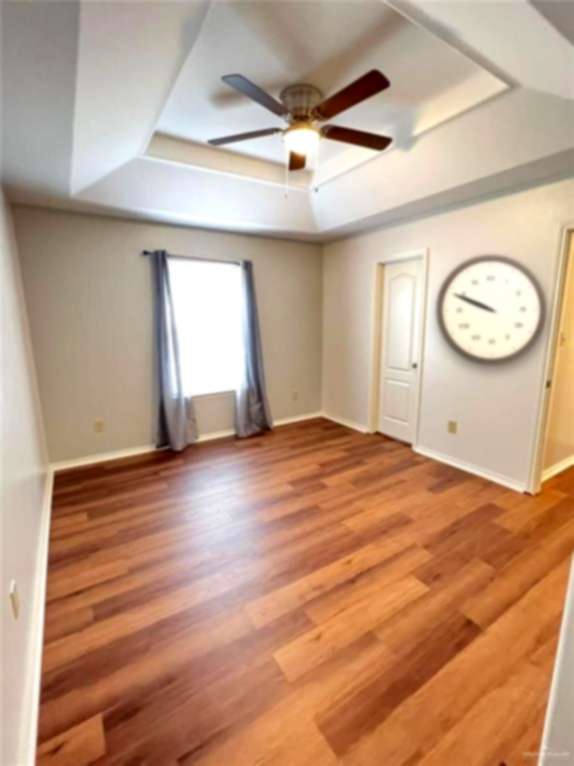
9:49
